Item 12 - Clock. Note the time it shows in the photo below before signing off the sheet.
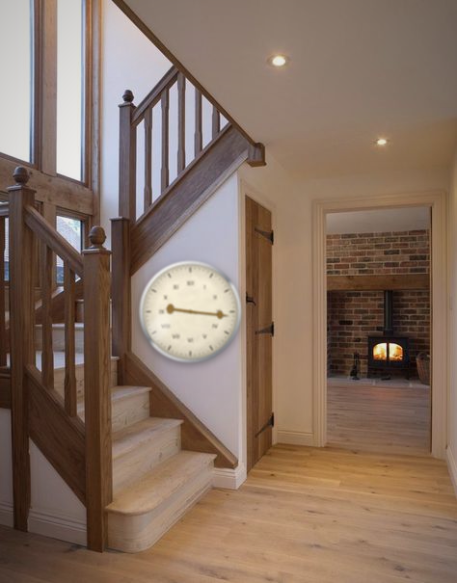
9:16
